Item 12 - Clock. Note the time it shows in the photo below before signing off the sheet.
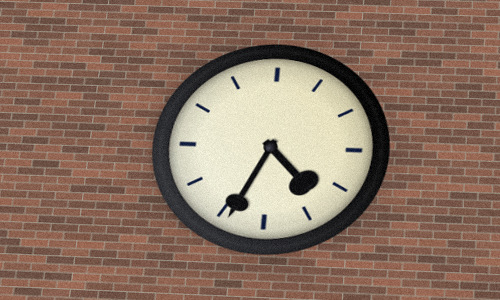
4:34
